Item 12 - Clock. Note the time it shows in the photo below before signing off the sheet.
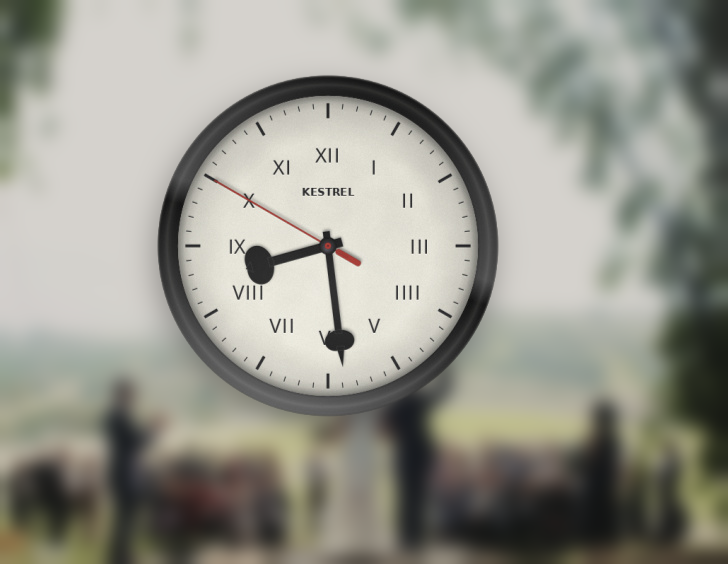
8:28:50
